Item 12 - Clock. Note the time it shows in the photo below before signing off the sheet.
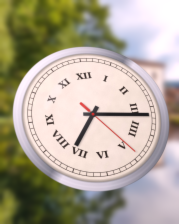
7:16:24
